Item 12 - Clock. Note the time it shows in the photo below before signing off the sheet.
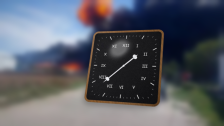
1:38
